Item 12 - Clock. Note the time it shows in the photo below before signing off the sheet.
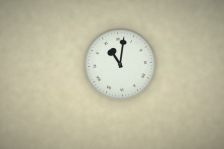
11:02
